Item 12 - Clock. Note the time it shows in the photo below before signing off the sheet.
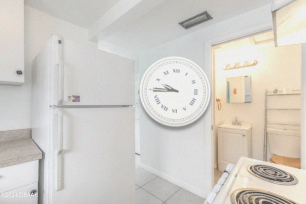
9:45
